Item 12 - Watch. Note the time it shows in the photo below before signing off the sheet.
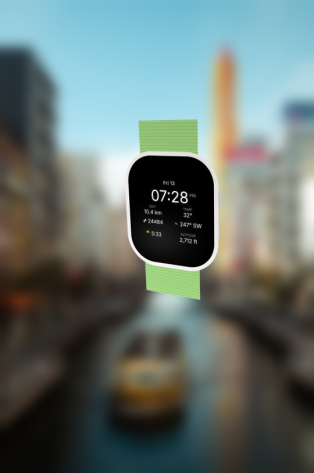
7:28
